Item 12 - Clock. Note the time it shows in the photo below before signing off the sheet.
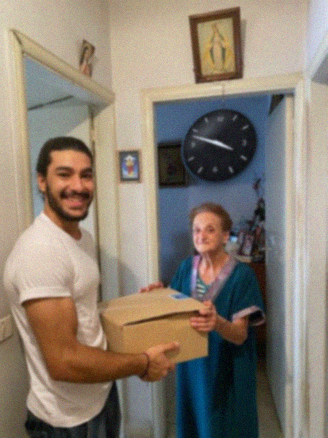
3:48
